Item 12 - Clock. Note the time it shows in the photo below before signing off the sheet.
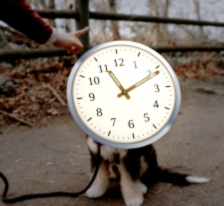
11:11
